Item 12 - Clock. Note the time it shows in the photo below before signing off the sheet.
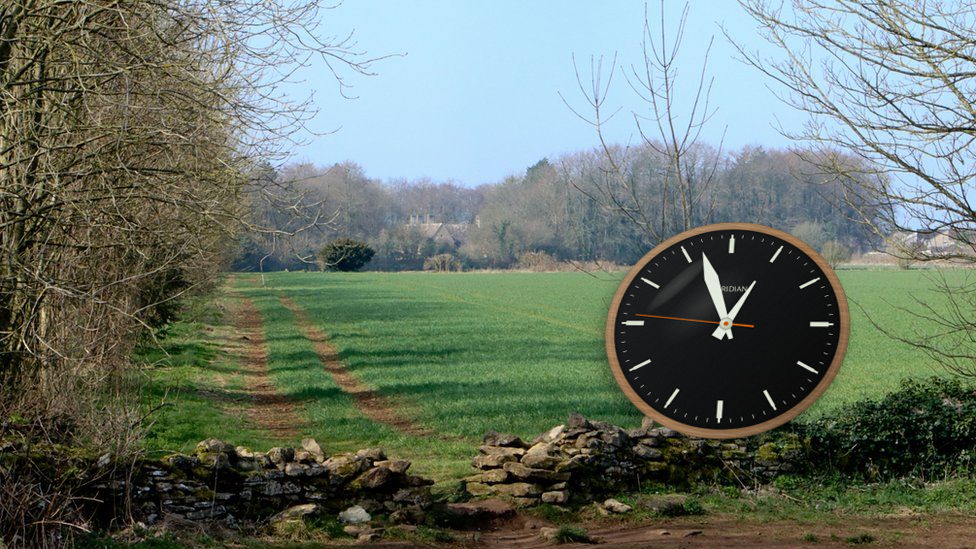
12:56:46
